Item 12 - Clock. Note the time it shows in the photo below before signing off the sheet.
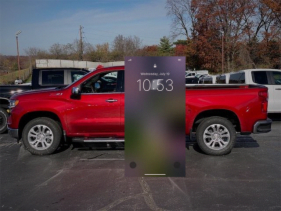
10:53
